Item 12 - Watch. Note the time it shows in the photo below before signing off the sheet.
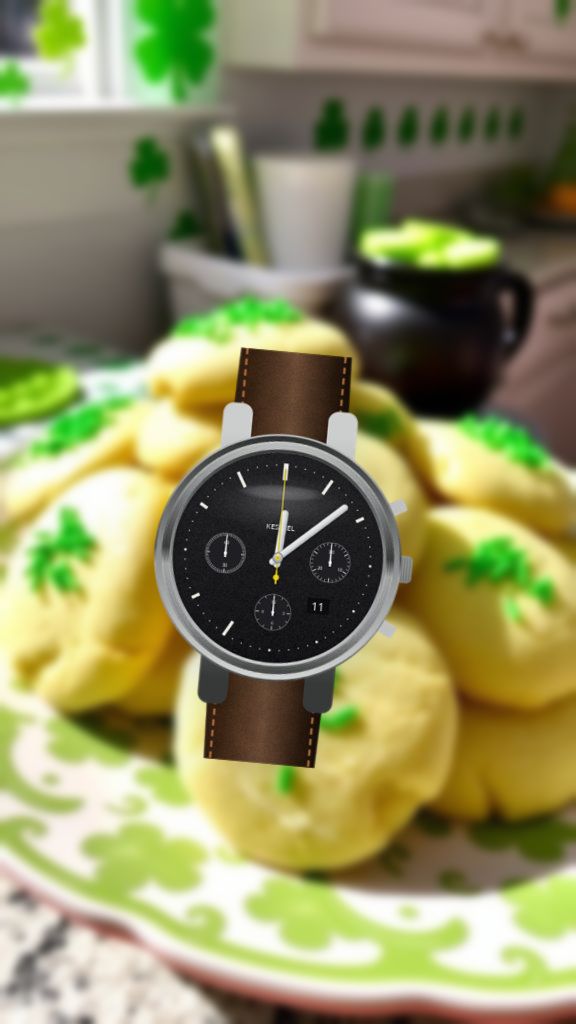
12:08
